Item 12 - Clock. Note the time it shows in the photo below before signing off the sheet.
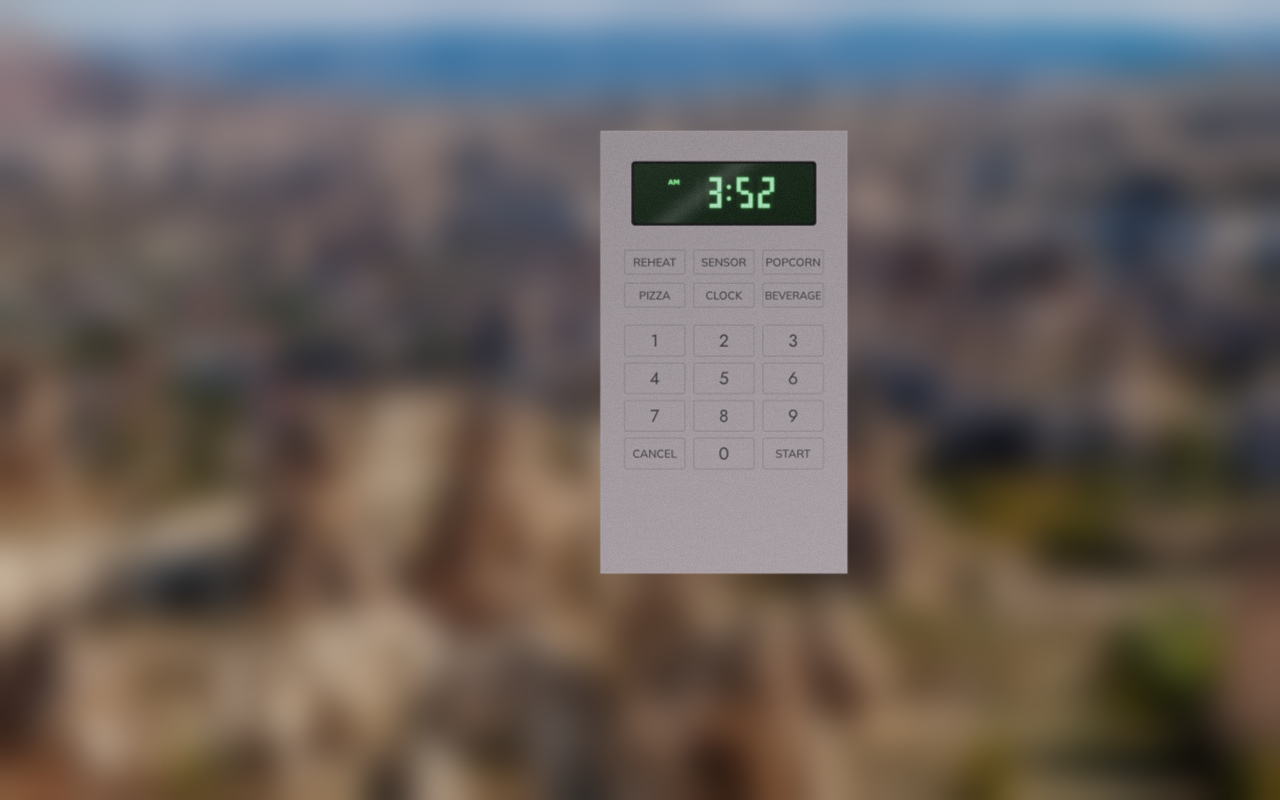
3:52
